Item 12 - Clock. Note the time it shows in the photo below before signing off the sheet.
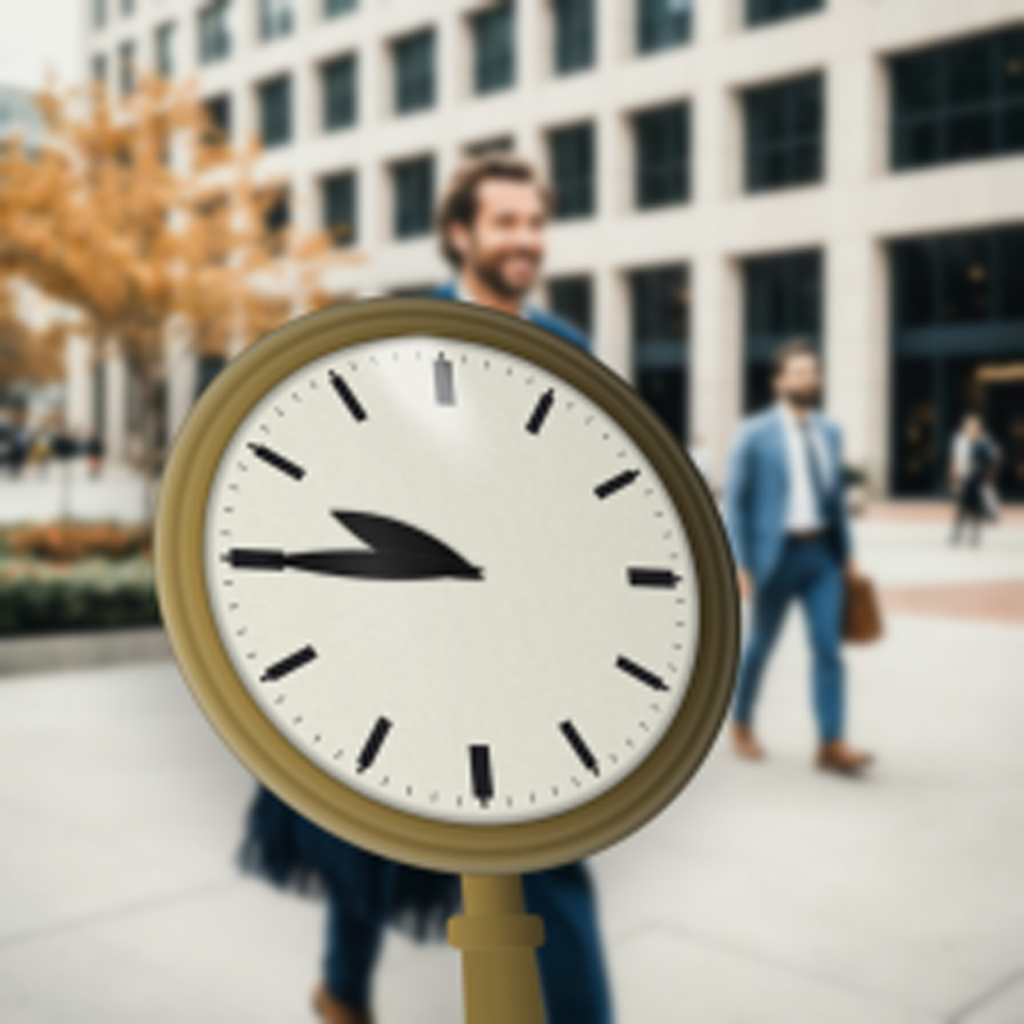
9:45
